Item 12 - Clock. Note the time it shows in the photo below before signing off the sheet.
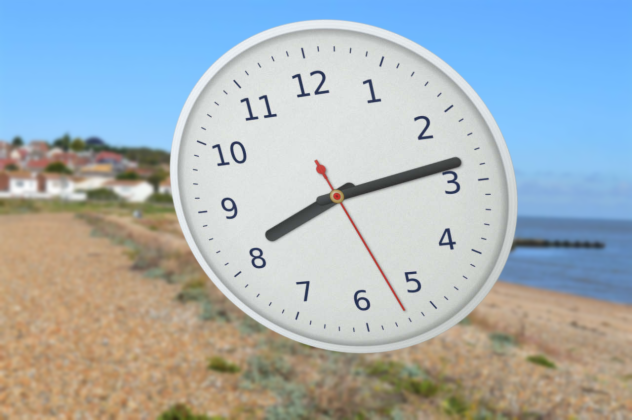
8:13:27
